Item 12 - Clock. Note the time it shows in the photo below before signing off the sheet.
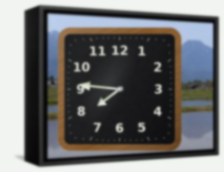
7:46
